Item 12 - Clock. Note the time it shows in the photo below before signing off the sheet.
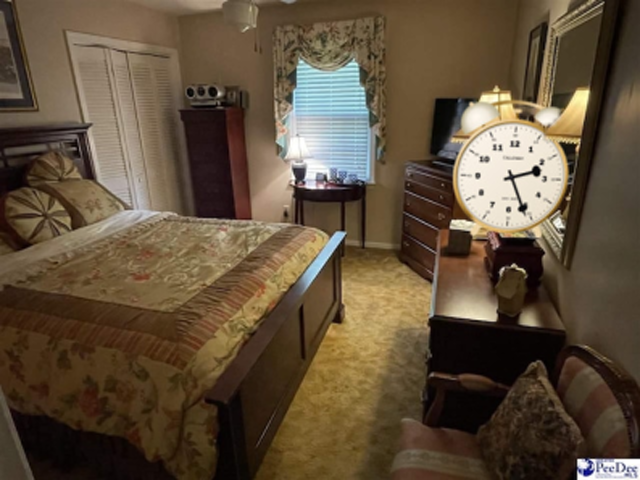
2:26
